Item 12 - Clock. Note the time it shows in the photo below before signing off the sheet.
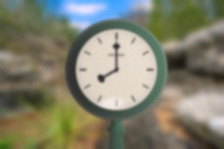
8:00
